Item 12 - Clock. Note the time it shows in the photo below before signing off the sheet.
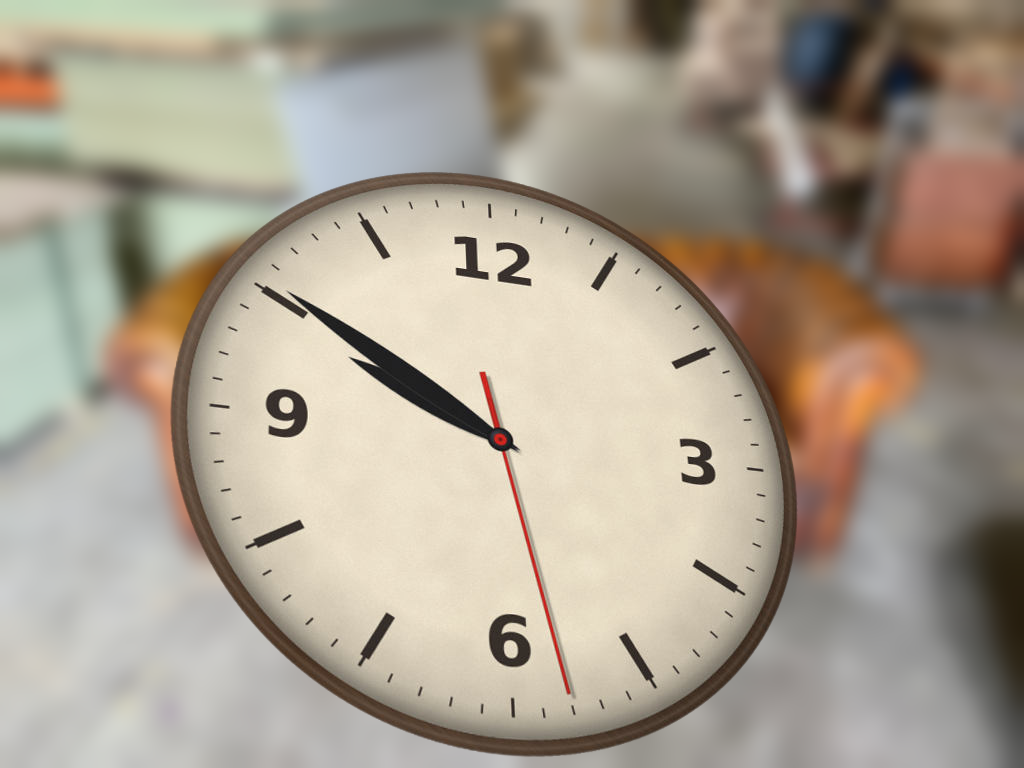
9:50:28
